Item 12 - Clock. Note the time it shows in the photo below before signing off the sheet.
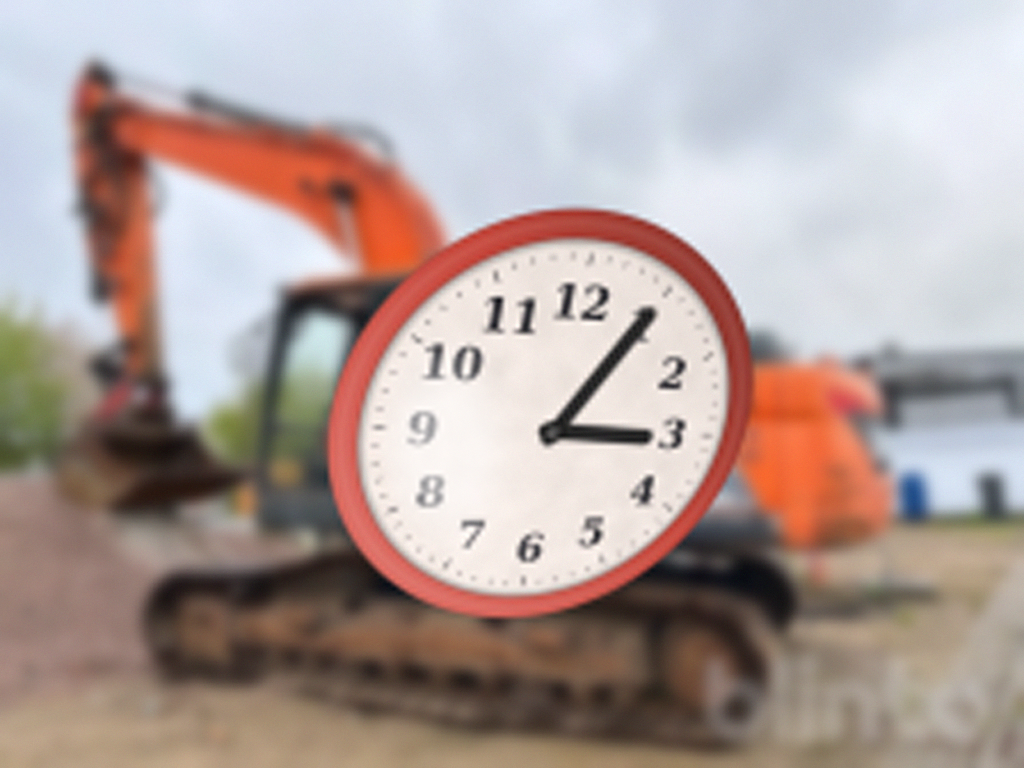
3:05
